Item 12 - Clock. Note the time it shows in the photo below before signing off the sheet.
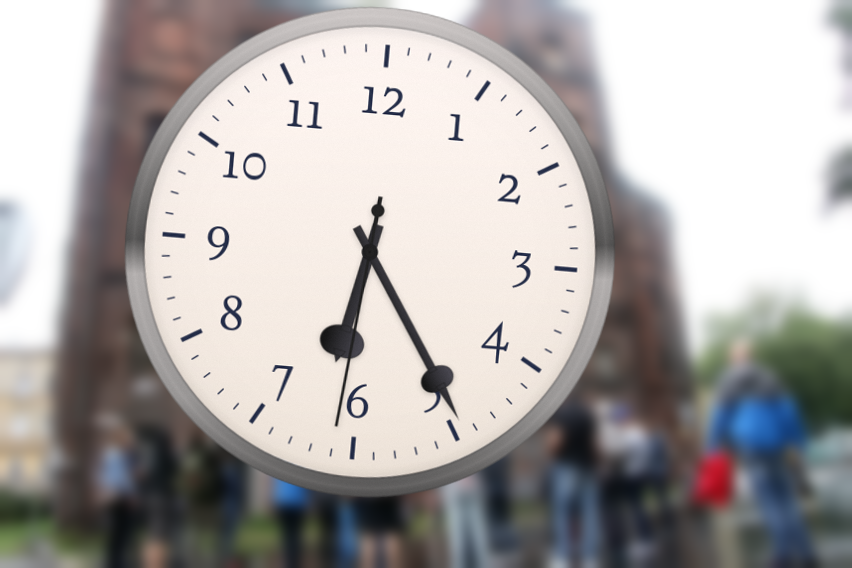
6:24:31
